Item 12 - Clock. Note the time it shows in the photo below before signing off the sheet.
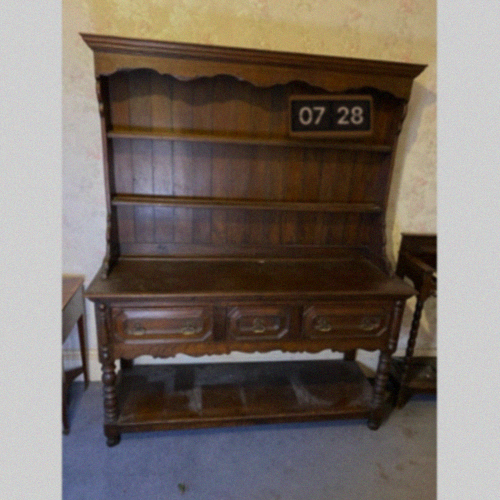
7:28
